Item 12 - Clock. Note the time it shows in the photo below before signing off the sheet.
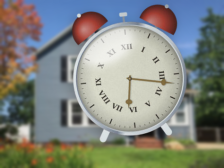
6:17
